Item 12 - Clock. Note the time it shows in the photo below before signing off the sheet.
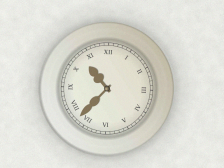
10:37
